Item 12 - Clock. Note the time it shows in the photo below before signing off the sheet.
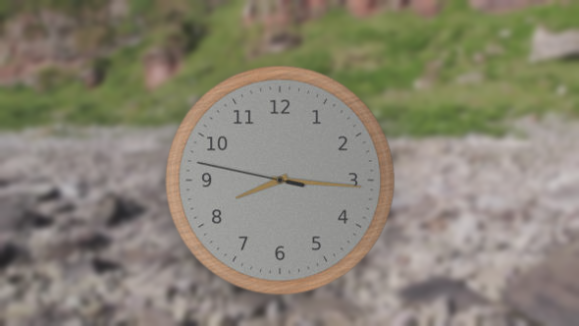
8:15:47
